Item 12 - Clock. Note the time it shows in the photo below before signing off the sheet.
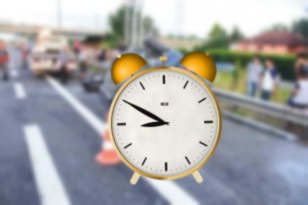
8:50
